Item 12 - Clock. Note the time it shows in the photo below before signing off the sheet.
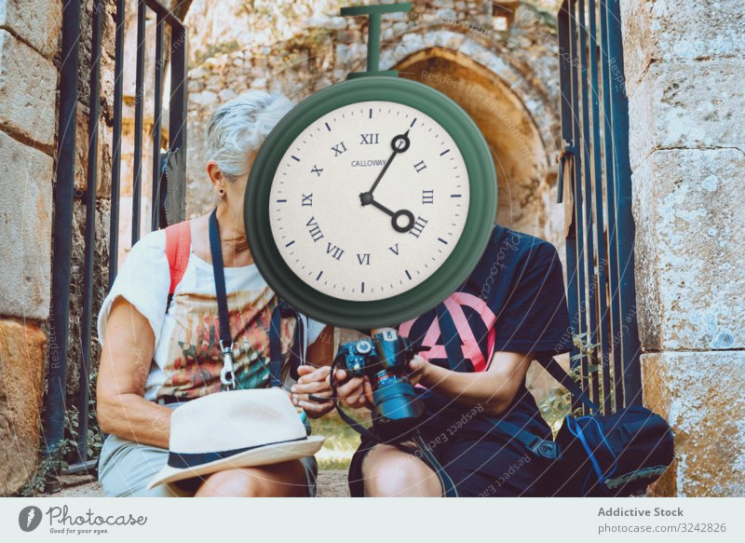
4:05
